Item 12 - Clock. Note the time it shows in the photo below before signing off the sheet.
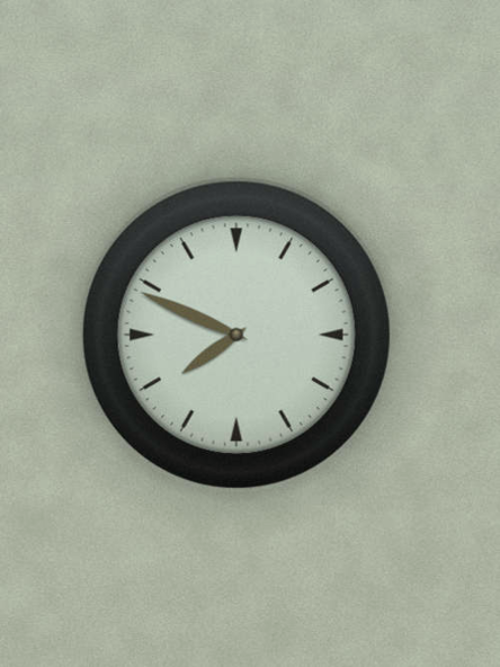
7:49
